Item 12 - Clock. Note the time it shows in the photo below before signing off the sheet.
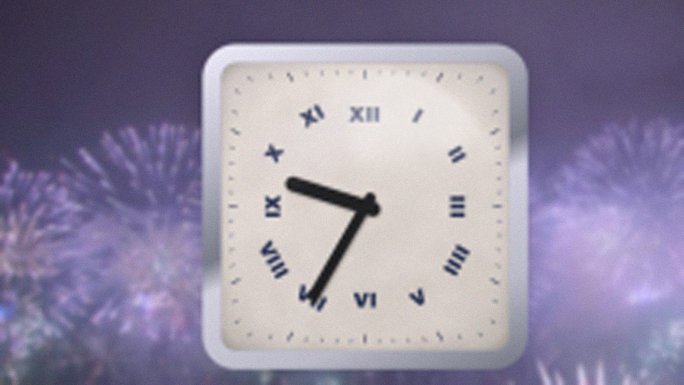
9:35
